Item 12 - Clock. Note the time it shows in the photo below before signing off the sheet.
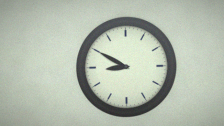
8:50
